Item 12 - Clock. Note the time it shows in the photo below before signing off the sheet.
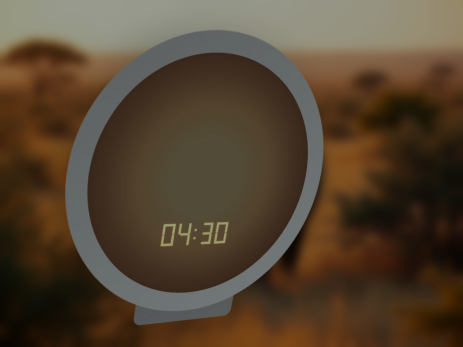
4:30
